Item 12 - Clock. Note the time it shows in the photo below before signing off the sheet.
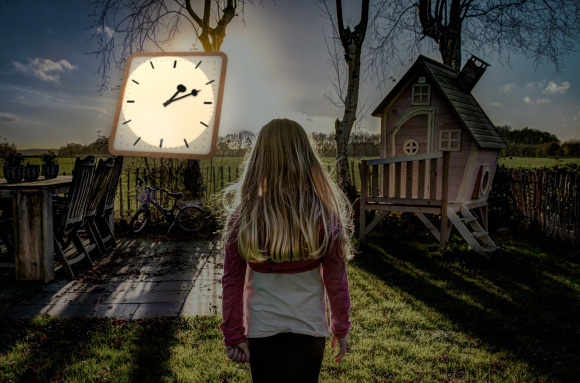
1:11
